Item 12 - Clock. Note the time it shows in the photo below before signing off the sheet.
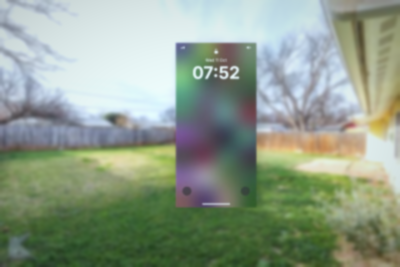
7:52
